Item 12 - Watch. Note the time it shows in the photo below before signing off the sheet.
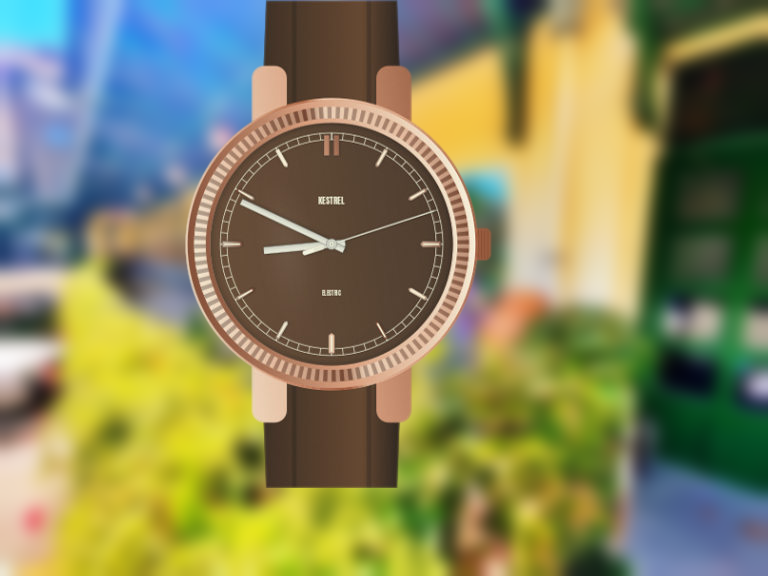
8:49:12
